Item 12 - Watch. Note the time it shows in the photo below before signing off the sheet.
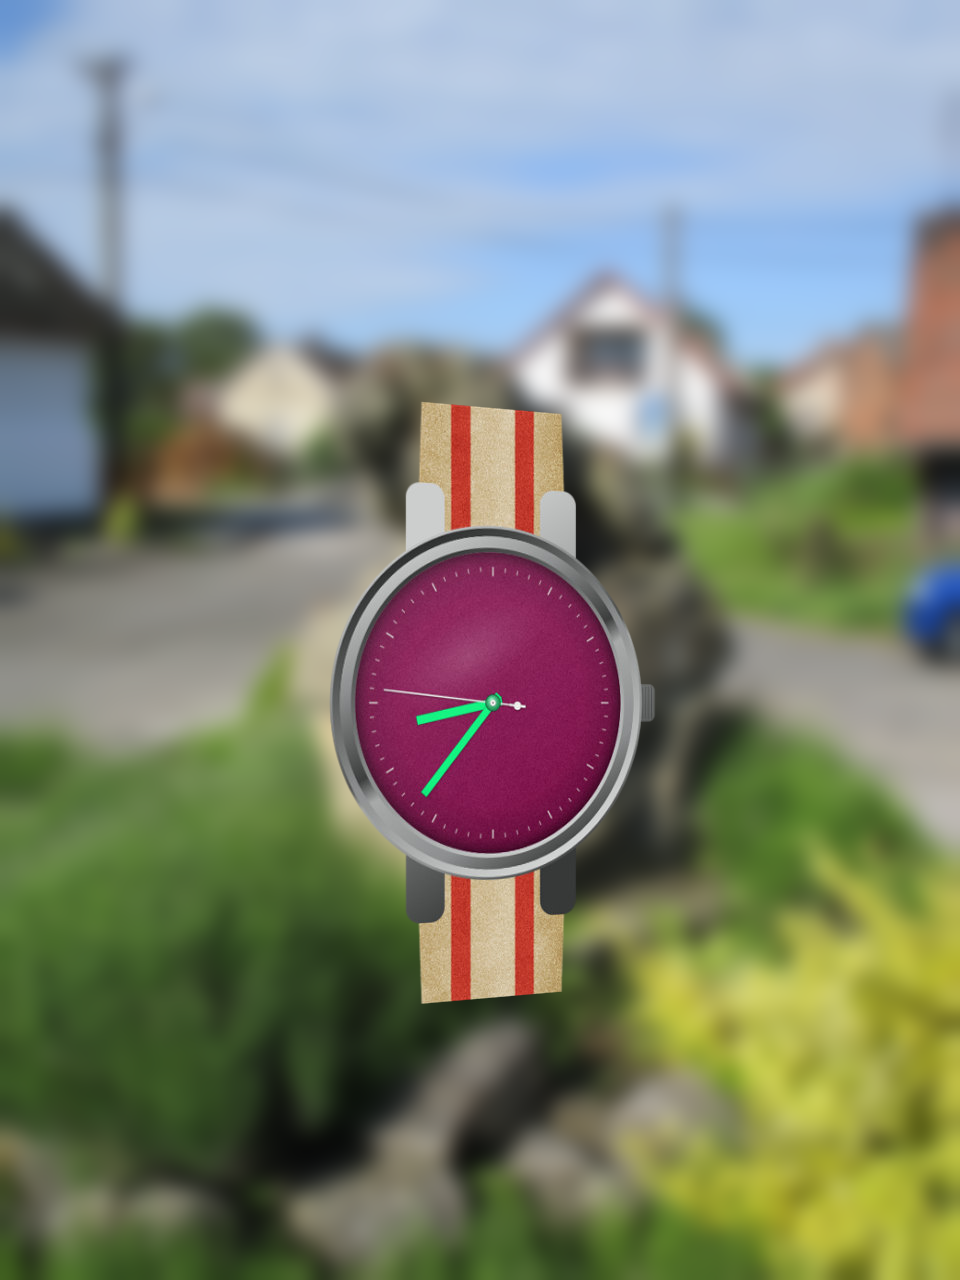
8:36:46
